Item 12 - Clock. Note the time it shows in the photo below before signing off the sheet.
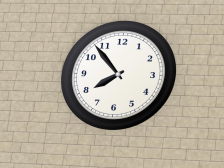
7:53
